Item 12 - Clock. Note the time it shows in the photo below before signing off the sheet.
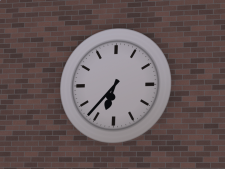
6:37
